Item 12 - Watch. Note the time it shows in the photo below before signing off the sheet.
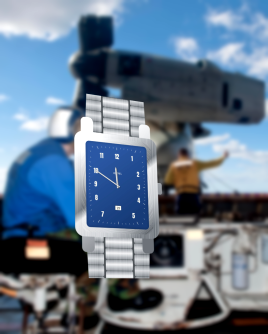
11:50
